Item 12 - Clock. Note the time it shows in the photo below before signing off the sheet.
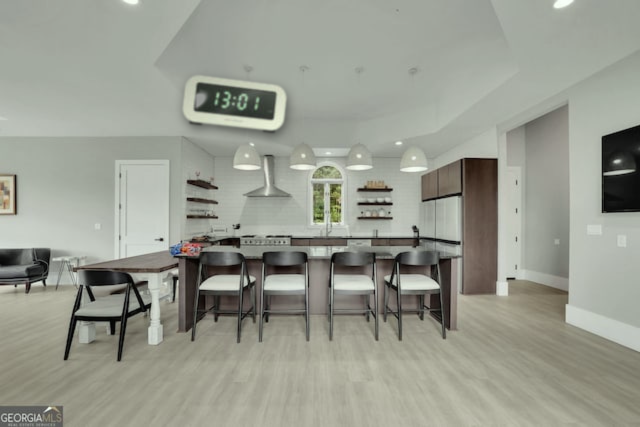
13:01
